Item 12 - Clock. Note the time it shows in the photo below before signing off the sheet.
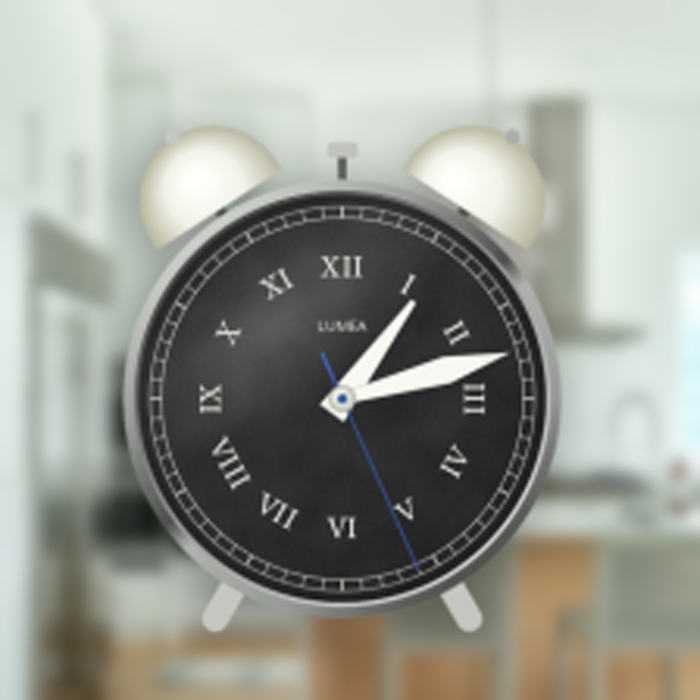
1:12:26
